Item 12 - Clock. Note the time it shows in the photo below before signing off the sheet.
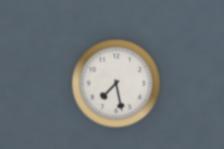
7:28
